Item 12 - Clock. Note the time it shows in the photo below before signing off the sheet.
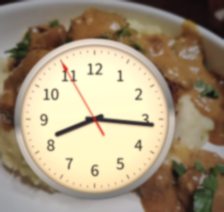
8:15:55
